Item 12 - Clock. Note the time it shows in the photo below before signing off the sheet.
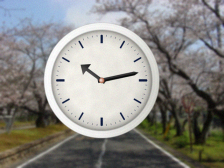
10:13
